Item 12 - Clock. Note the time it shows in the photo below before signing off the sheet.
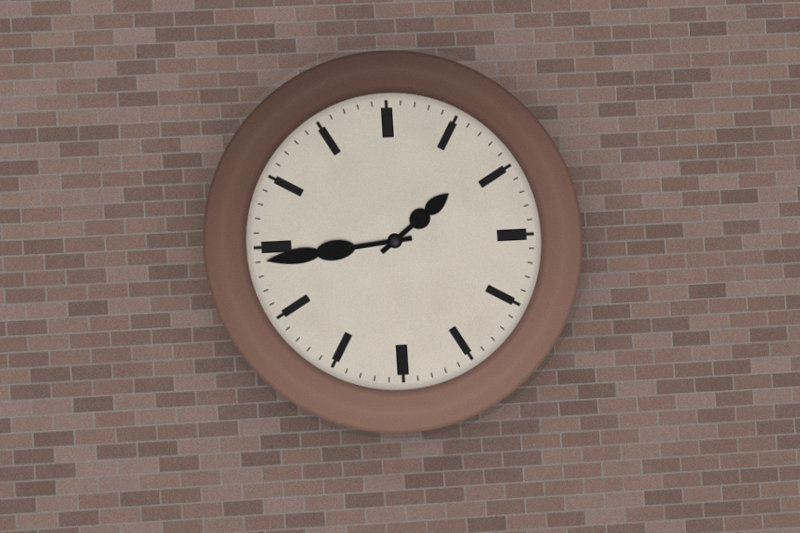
1:44
